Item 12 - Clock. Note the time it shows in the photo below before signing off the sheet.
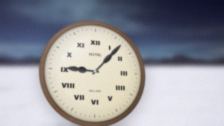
9:07
